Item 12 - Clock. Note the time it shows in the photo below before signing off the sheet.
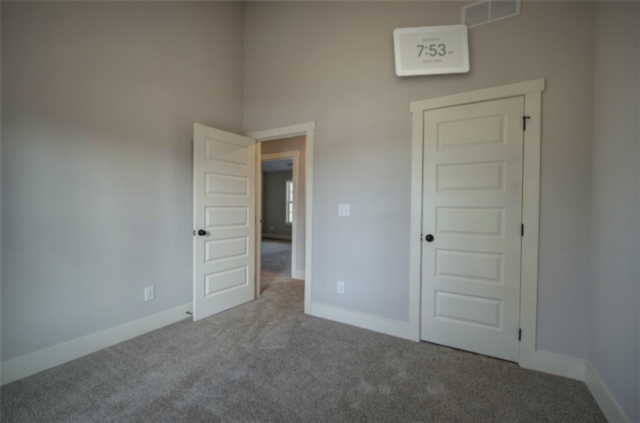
7:53
